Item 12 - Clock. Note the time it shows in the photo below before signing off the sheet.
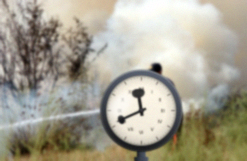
11:41
